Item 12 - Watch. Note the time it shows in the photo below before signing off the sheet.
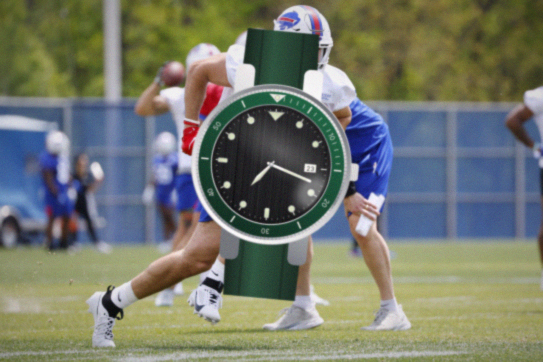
7:18
